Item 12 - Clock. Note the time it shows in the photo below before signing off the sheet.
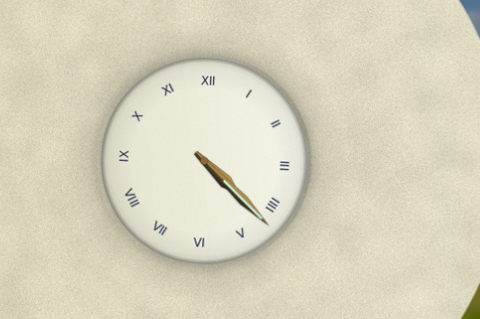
4:22
